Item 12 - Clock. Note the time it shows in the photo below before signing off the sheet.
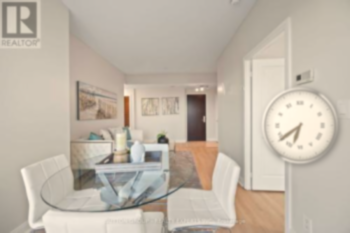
6:39
